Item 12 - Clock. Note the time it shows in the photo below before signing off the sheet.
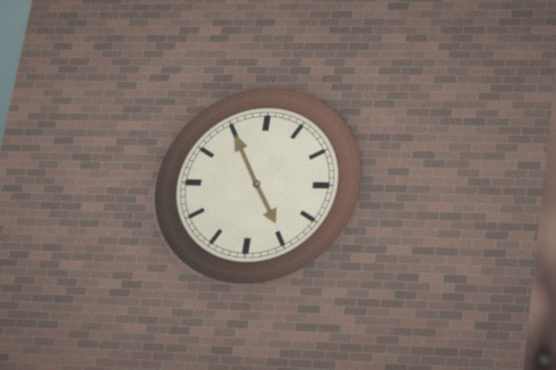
4:55
